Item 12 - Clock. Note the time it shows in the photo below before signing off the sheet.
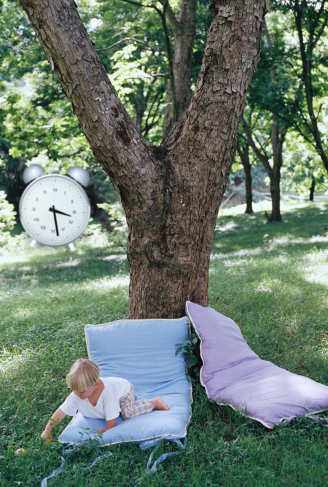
3:28
